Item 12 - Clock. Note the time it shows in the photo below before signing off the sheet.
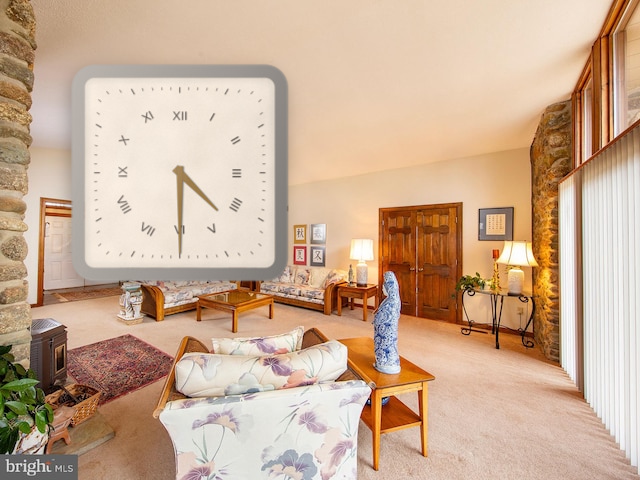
4:30
